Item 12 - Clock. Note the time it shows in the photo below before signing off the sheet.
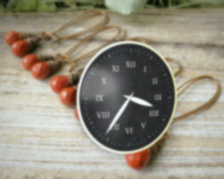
3:36
